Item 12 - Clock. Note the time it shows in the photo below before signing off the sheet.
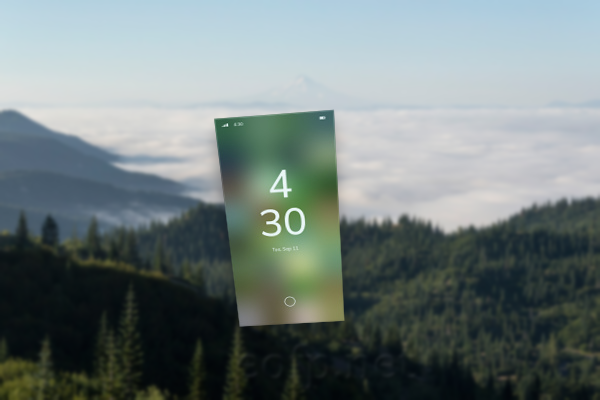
4:30
